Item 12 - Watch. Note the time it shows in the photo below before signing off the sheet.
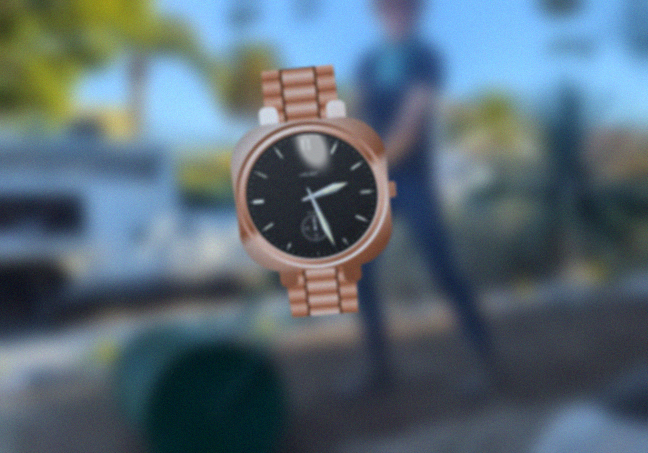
2:27
